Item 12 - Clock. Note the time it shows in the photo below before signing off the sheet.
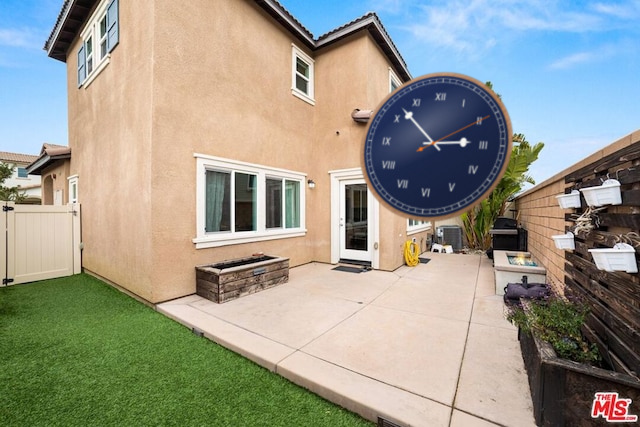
2:52:10
